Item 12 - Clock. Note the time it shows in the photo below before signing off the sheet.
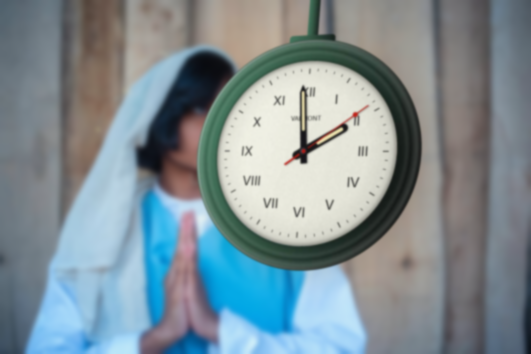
1:59:09
